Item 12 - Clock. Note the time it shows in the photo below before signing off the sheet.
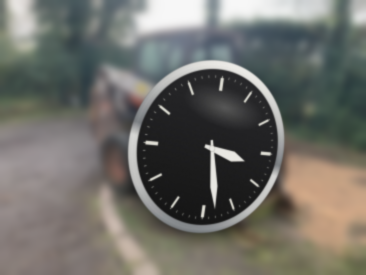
3:28
